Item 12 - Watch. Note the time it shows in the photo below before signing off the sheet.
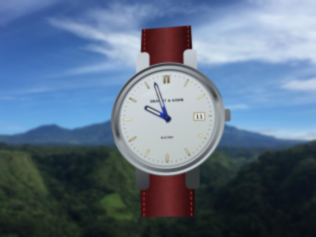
9:57
